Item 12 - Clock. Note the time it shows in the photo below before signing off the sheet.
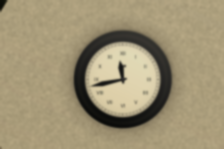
11:43
